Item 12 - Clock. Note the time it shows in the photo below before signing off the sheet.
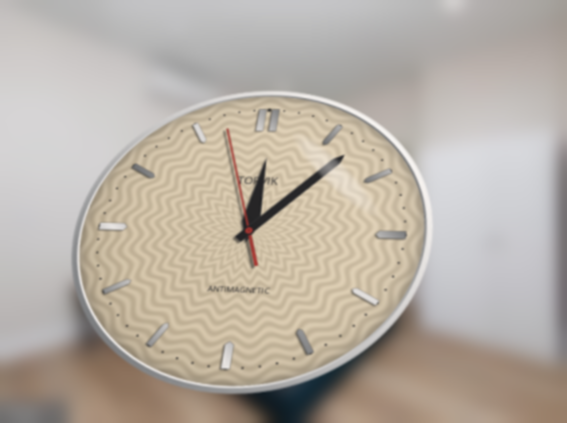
12:06:57
